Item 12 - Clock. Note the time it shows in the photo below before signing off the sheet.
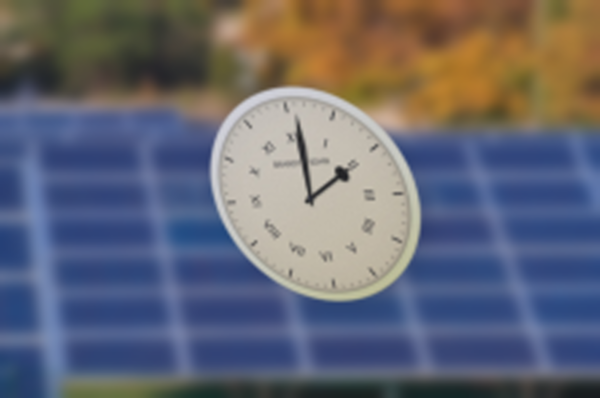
2:01
